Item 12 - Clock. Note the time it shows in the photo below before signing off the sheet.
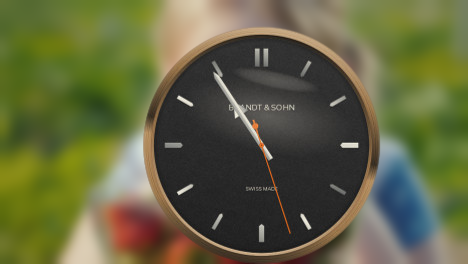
10:54:27
